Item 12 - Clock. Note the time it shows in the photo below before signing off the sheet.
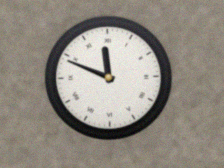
11:49
